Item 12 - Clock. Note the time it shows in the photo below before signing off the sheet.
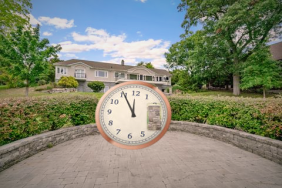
11:55
